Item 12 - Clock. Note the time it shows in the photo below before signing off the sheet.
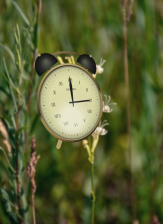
3:00
